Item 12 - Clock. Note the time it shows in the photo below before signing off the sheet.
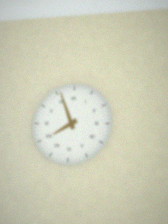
7:56
